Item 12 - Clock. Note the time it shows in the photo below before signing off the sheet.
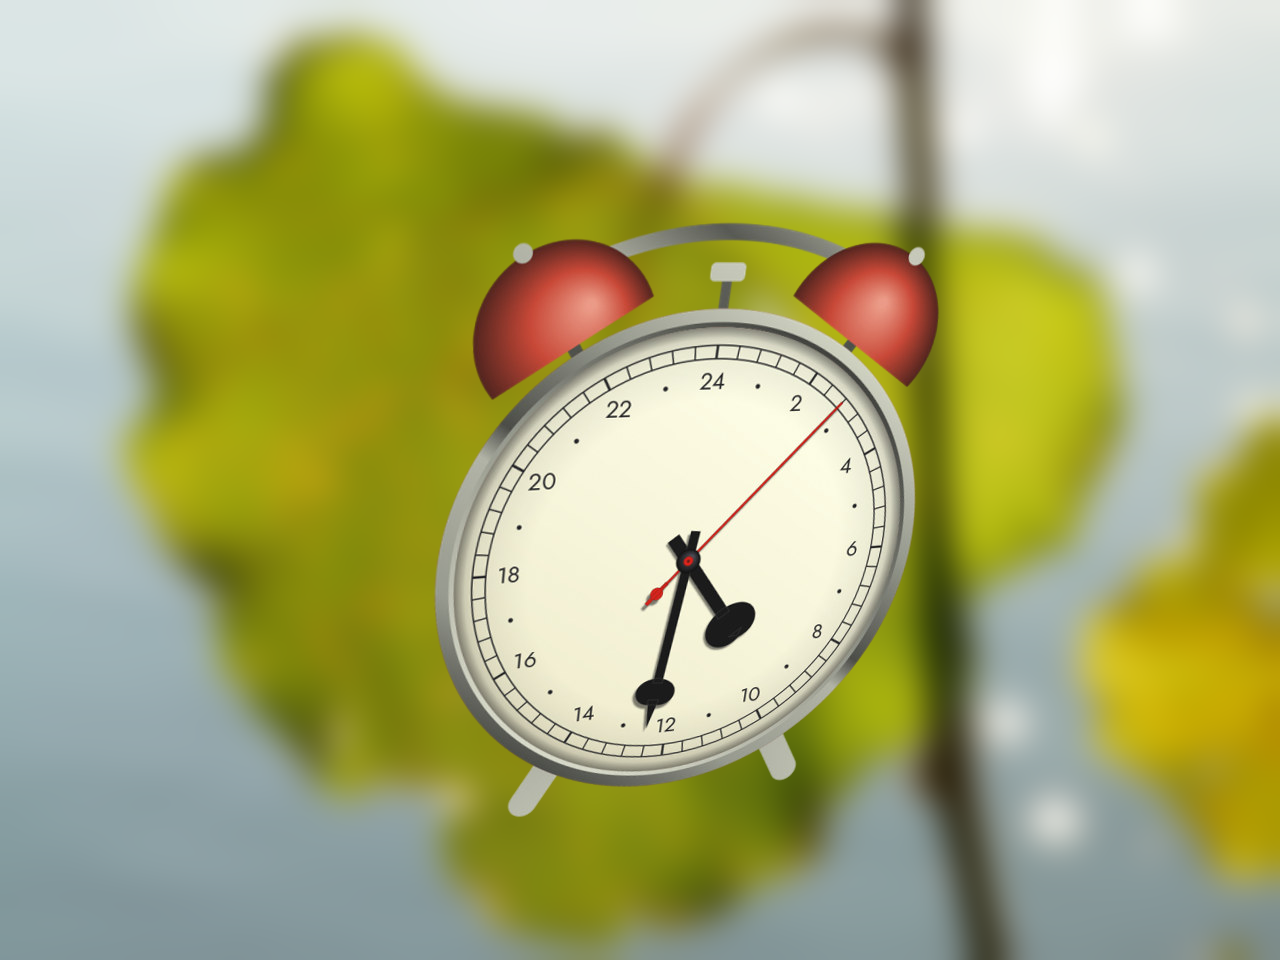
9:31:07
